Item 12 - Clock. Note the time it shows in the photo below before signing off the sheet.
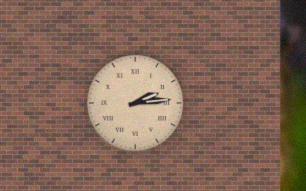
2:14
